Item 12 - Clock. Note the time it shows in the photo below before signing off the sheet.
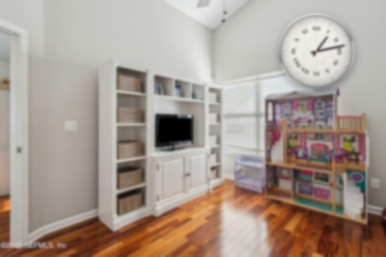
1:13
